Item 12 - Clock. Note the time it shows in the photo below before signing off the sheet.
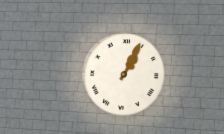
1:04
